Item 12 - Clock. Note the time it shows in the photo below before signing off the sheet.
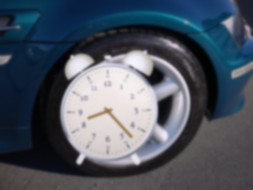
8:23
